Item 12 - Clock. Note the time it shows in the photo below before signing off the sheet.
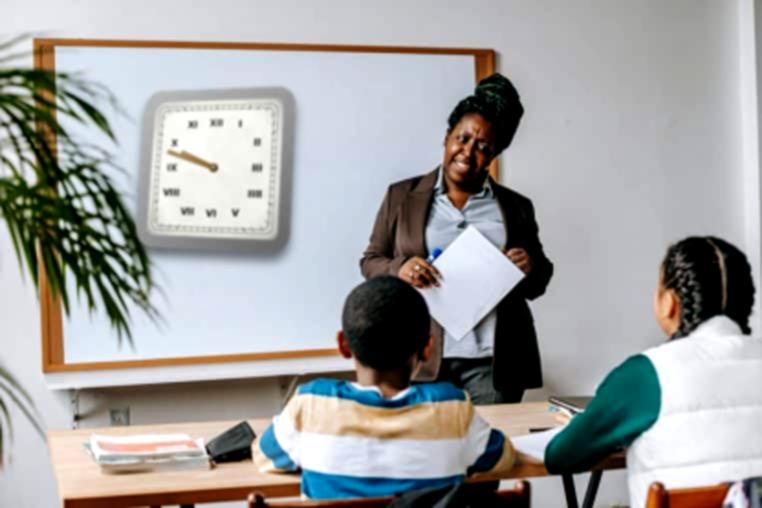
9:48
